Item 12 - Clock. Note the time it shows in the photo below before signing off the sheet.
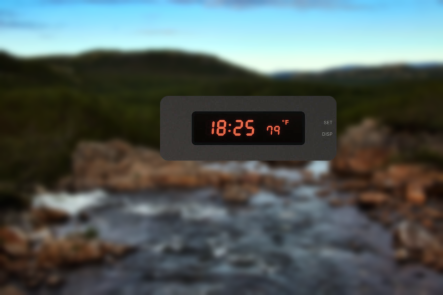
18:25
